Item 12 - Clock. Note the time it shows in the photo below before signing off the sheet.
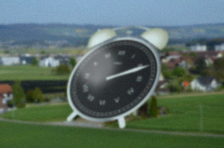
2:11
